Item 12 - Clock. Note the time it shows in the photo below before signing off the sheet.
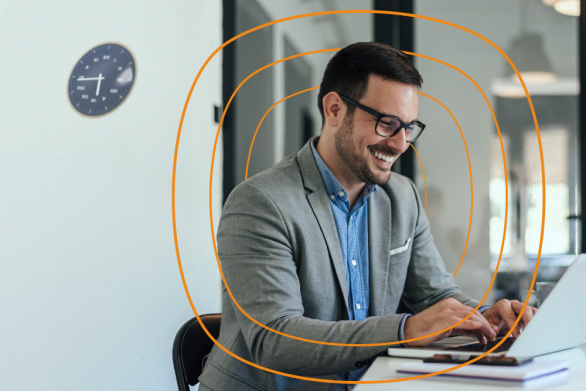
5:44
